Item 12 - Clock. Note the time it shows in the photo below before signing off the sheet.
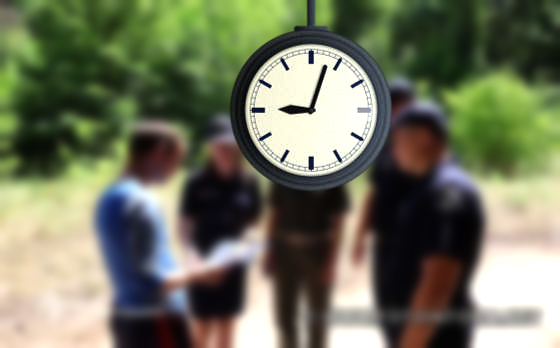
9:03
